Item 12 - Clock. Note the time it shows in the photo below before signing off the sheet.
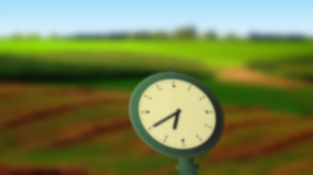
6:40
